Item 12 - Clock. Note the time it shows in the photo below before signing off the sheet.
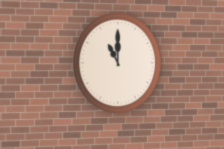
11:00
